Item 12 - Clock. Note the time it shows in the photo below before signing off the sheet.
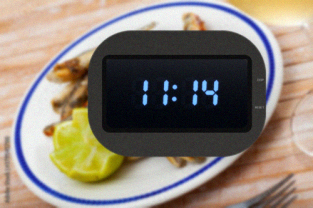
11:14
